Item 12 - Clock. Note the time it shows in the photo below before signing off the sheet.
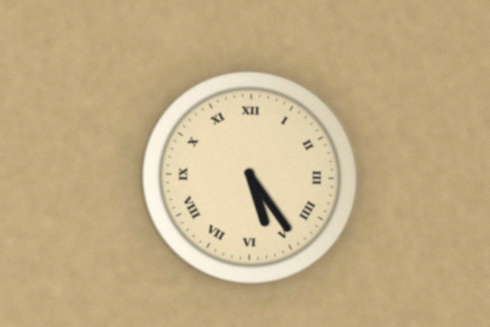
5:24
